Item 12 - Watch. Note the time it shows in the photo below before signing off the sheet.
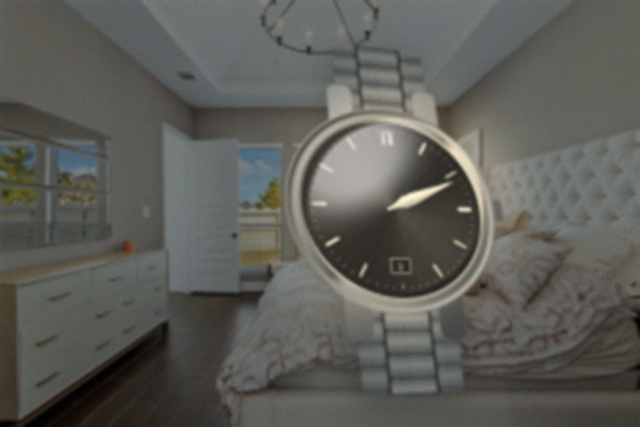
2:11
